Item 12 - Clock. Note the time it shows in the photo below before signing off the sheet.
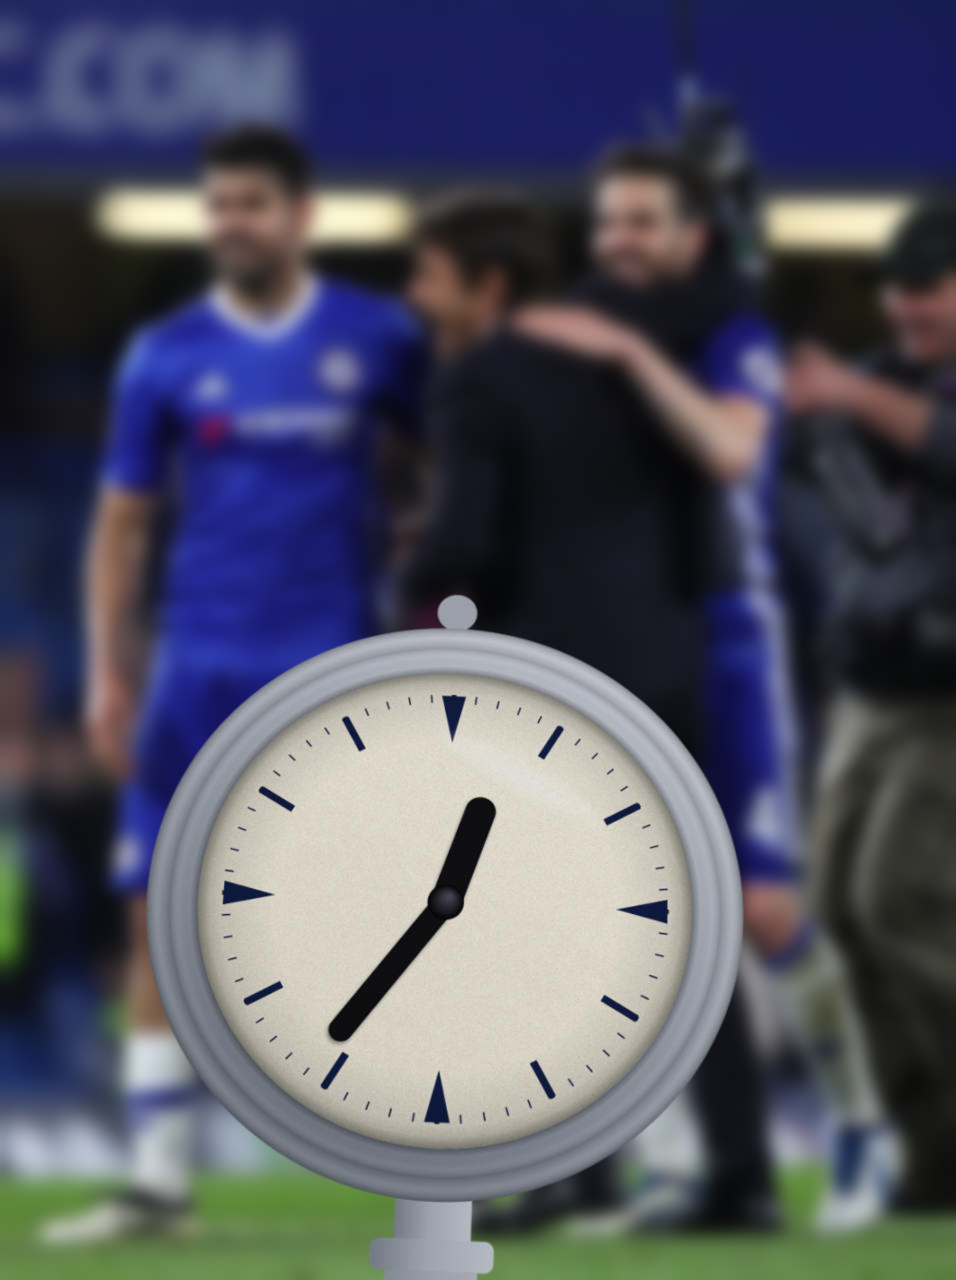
12:36
